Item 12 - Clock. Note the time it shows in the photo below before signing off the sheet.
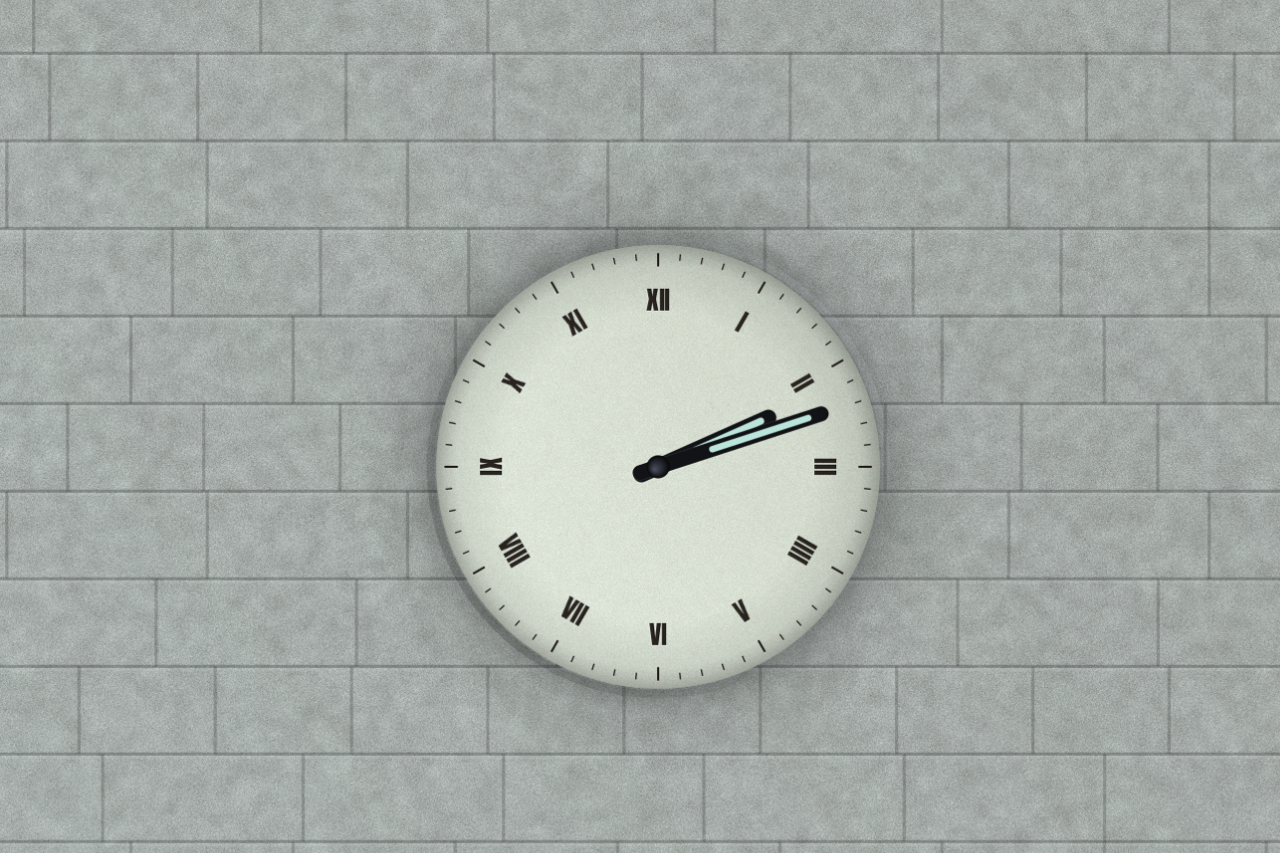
2:12
